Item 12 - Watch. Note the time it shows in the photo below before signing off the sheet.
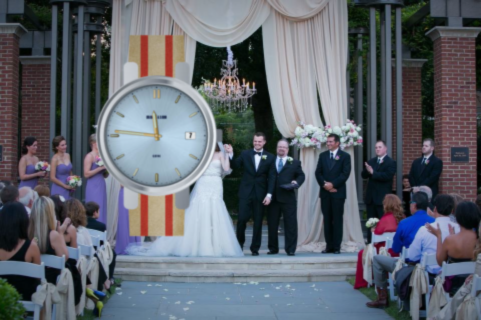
11:46
